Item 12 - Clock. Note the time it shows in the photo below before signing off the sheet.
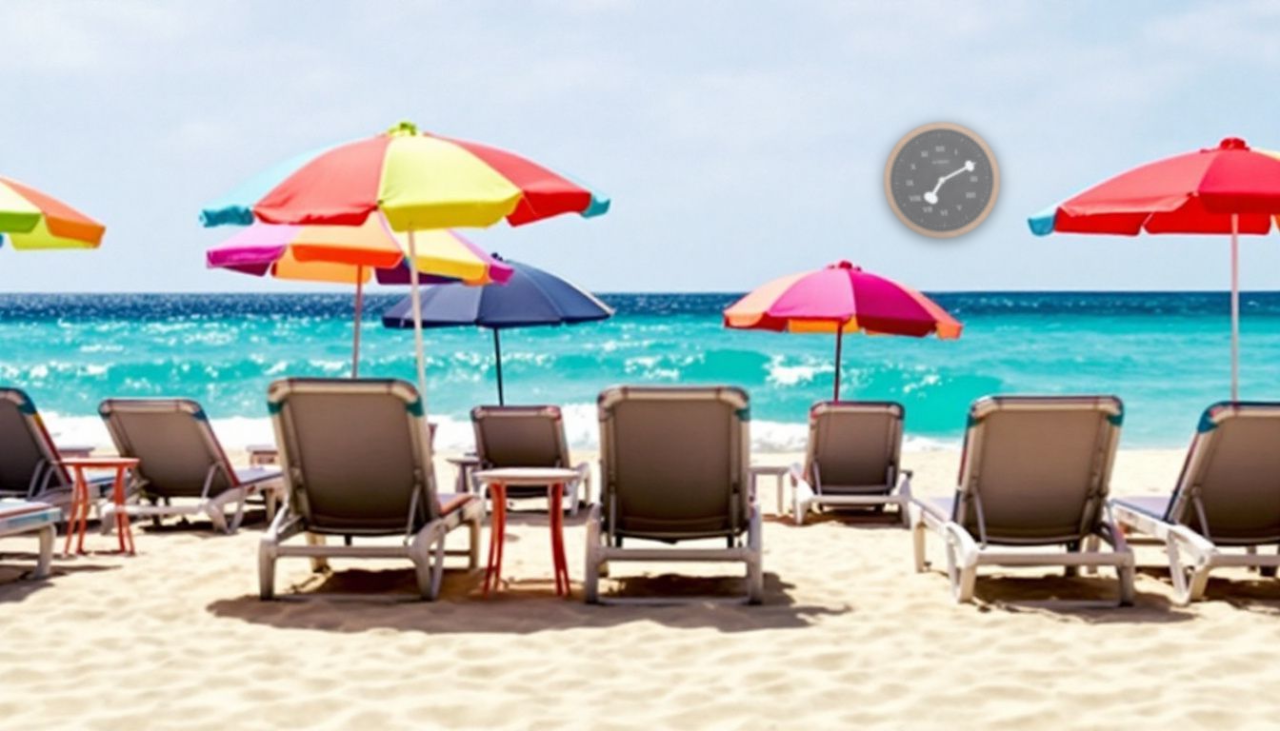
7:11
